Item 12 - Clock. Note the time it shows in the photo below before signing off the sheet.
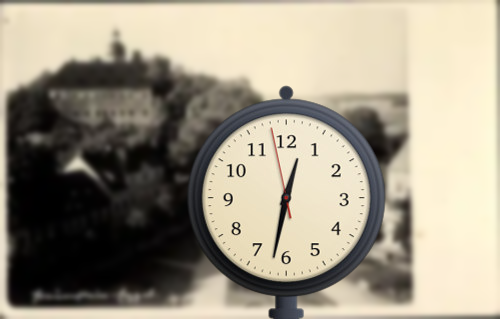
12:31:58
